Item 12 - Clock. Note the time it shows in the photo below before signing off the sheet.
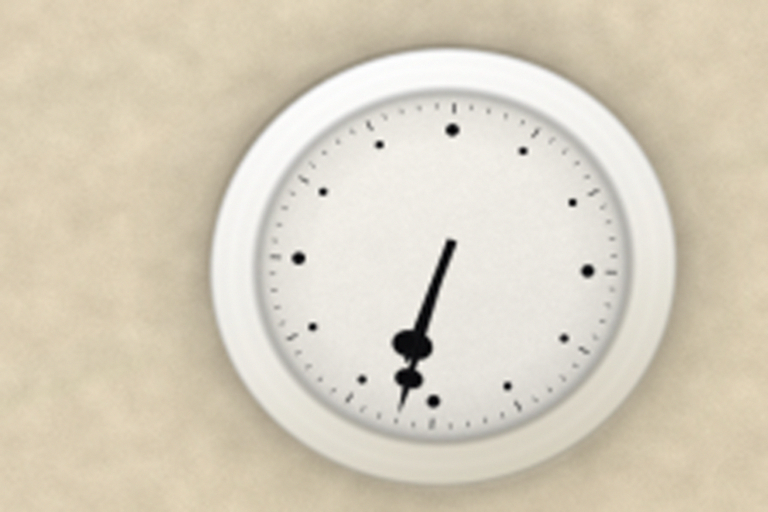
6:32
